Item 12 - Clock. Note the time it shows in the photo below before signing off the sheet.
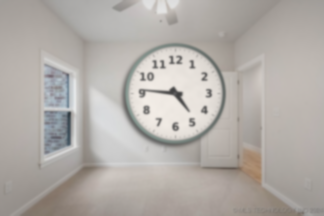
4:46
